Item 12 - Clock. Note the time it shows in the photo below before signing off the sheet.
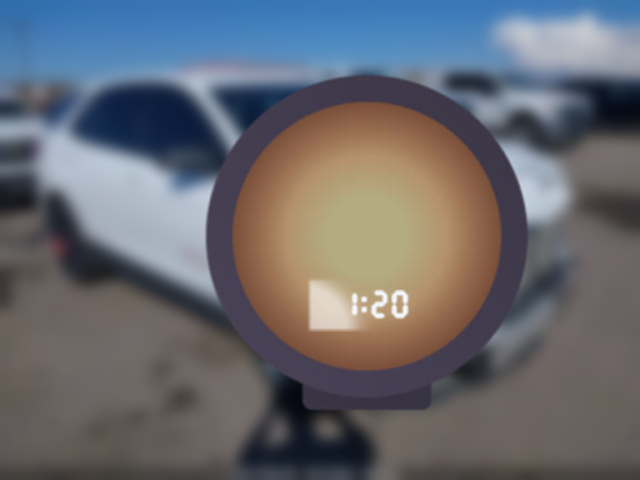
1:20
